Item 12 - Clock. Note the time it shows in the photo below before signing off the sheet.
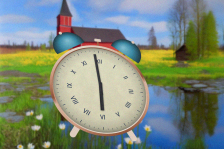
5:59
